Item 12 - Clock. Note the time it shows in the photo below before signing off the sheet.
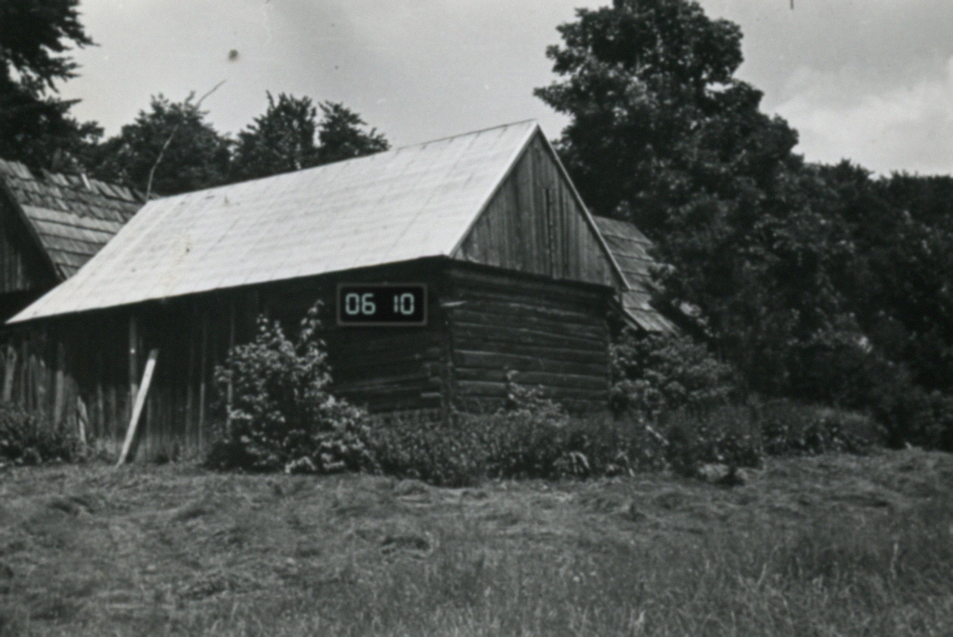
6:10
